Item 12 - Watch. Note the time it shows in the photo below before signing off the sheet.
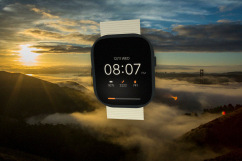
8:07
